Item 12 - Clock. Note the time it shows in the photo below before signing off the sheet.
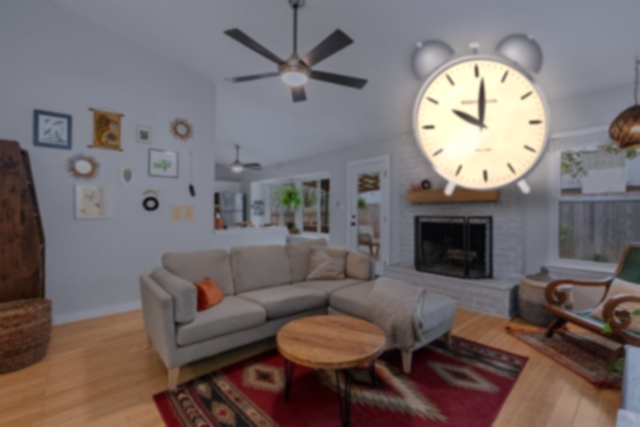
10:01
